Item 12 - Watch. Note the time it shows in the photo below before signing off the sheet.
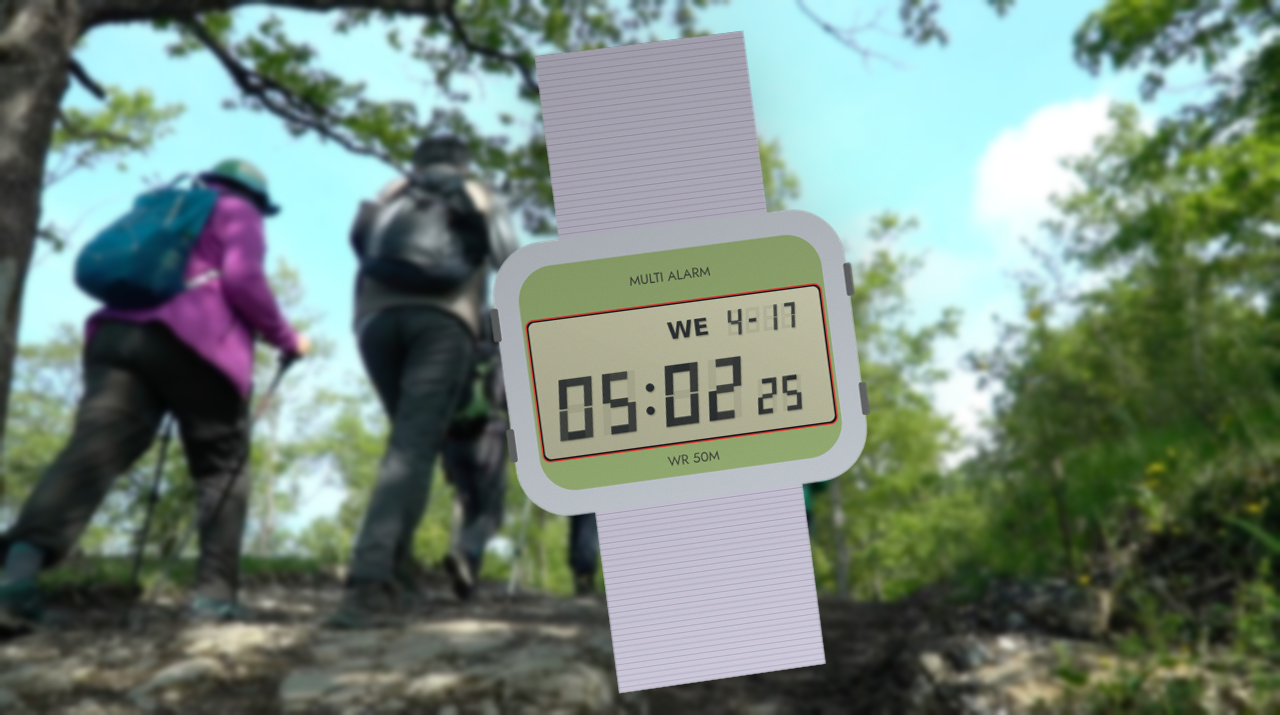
5:02:25
